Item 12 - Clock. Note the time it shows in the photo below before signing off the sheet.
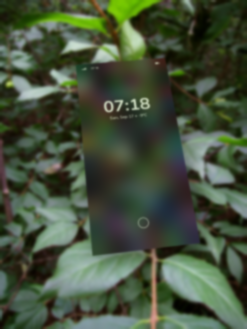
7:18
